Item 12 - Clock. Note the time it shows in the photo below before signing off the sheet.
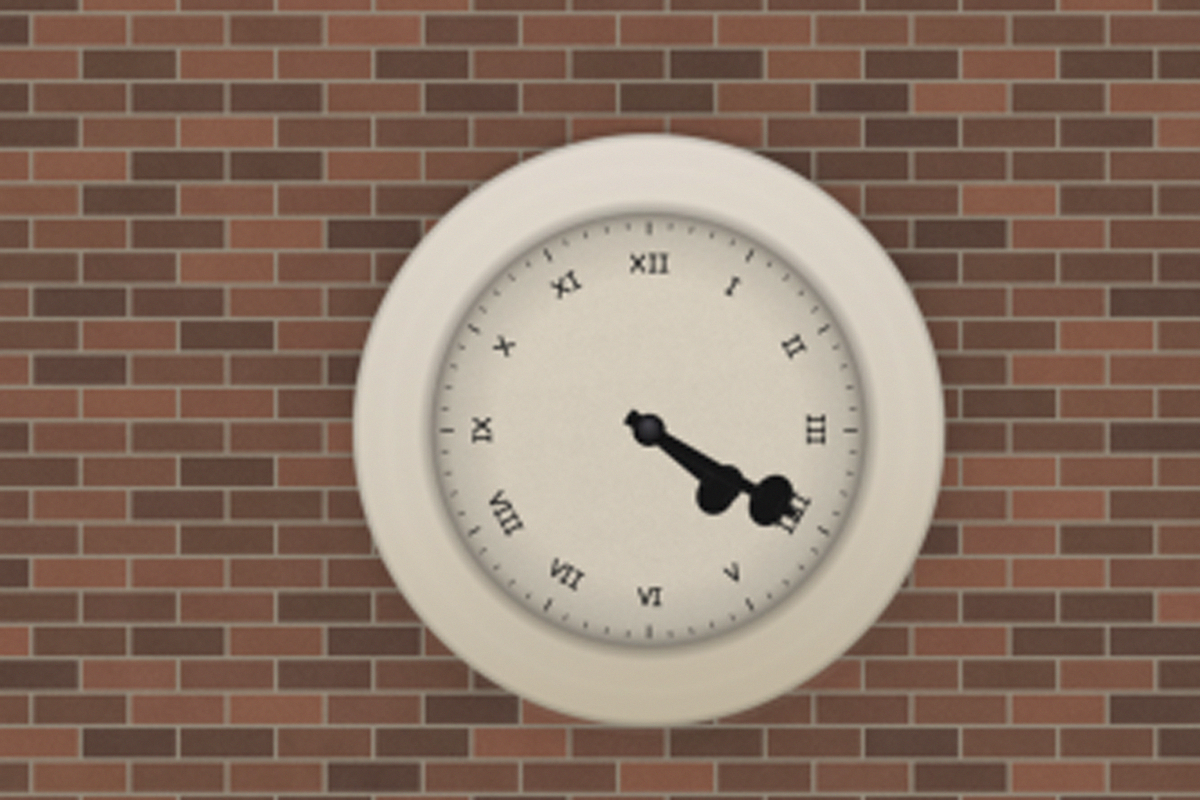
4:20
